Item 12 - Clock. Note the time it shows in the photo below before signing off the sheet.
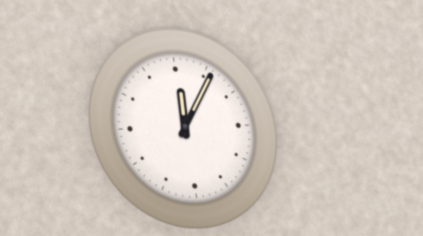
12:06
